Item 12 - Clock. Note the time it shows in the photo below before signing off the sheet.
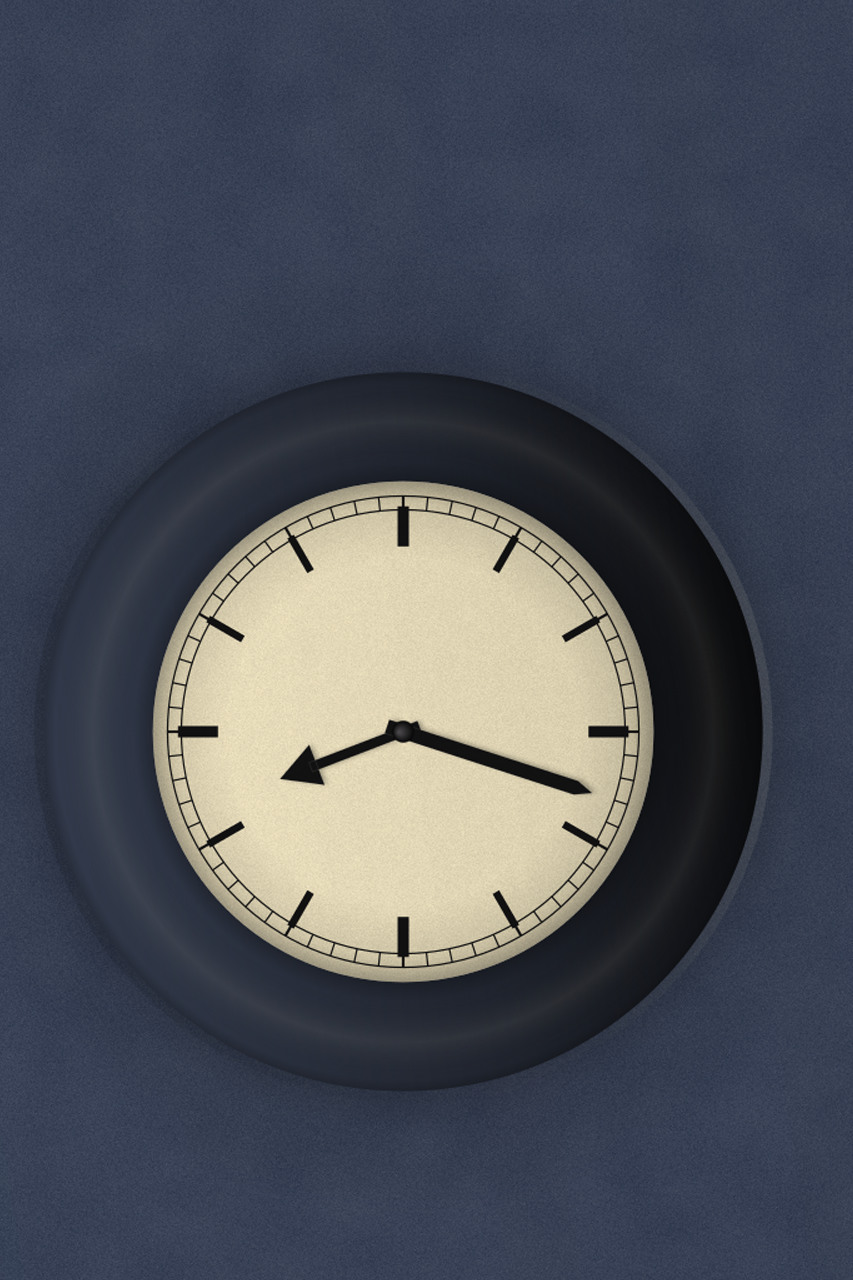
8:18
